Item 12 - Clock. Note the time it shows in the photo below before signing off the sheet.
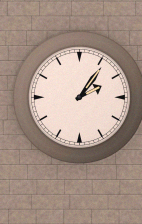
2:06
